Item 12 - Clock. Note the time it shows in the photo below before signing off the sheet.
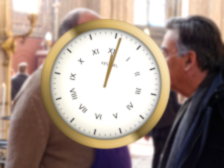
12:01
